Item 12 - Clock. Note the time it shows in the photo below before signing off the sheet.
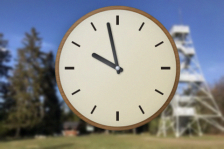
9:58
